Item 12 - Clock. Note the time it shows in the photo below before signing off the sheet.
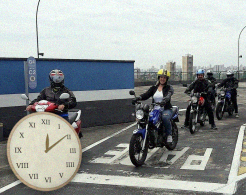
12:09
